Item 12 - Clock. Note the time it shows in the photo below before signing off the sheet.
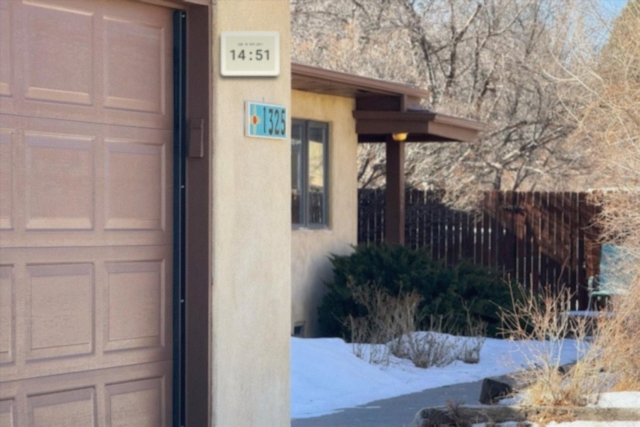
14:51
